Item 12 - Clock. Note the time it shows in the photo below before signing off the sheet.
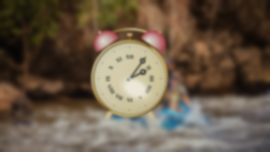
2:06
